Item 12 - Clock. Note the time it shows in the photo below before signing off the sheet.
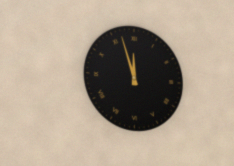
11:57
